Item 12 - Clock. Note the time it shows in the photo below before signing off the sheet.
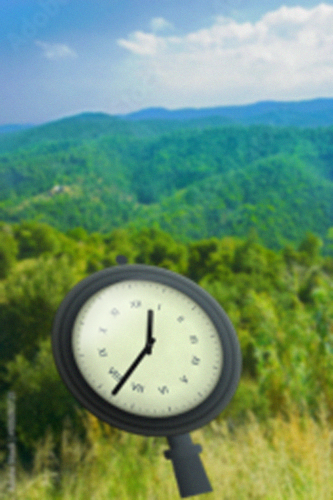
12:38
